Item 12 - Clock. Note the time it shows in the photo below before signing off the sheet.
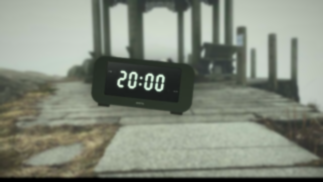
20:00
